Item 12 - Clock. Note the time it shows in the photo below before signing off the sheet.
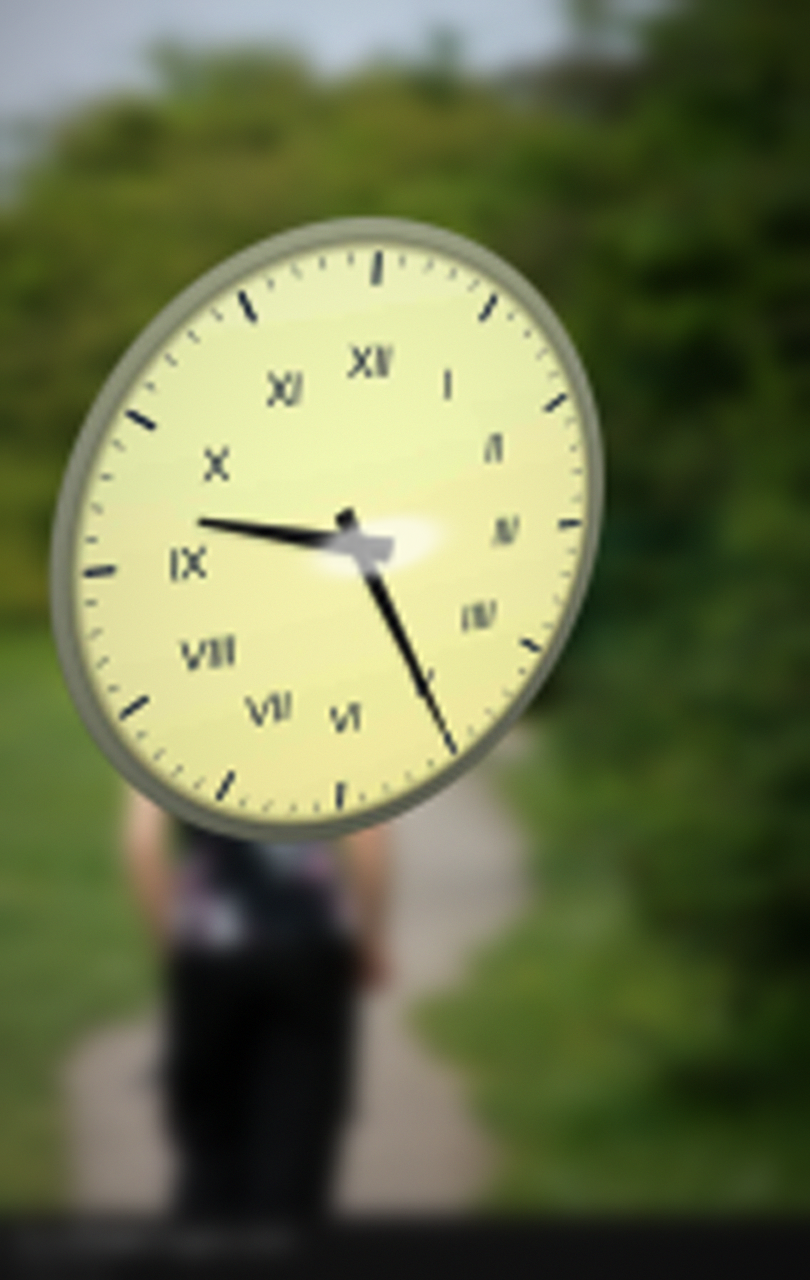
9:25
